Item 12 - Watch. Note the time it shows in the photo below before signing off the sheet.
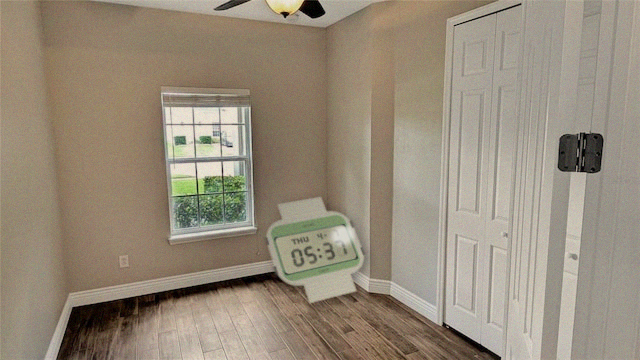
5:37
